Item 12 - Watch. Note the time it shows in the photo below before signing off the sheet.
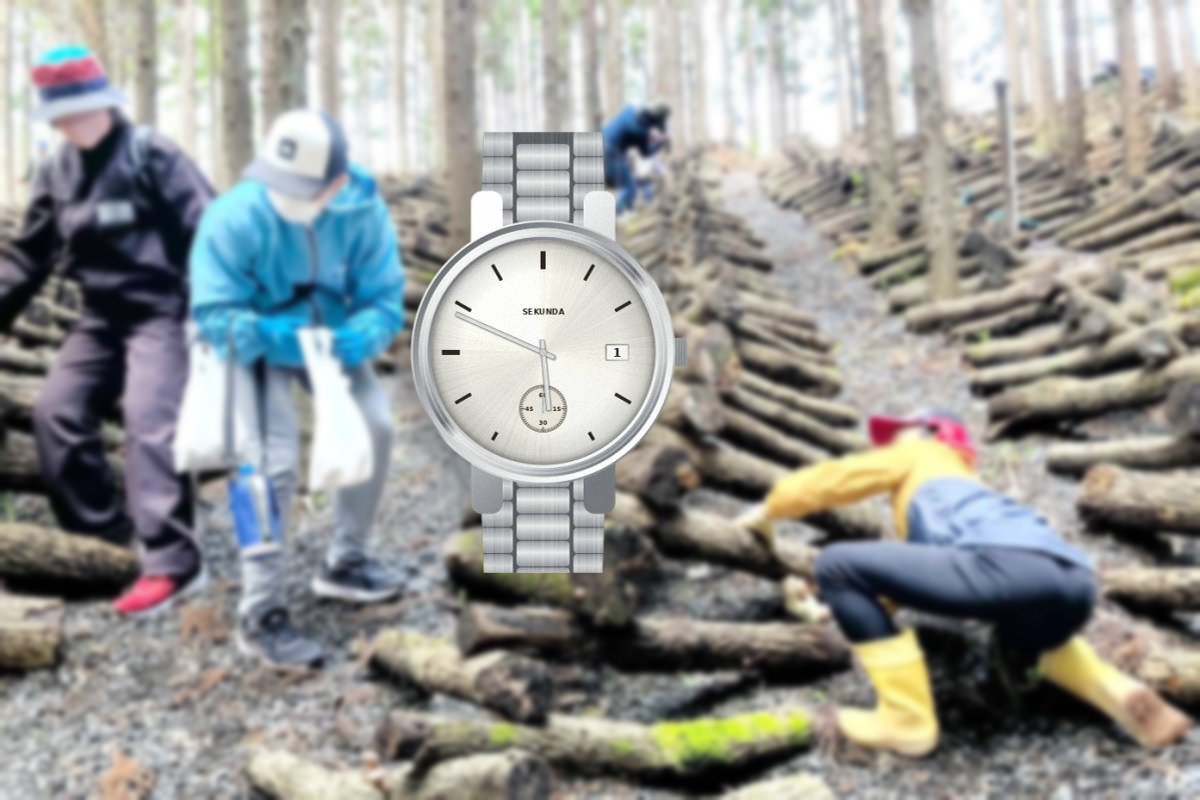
5:49
